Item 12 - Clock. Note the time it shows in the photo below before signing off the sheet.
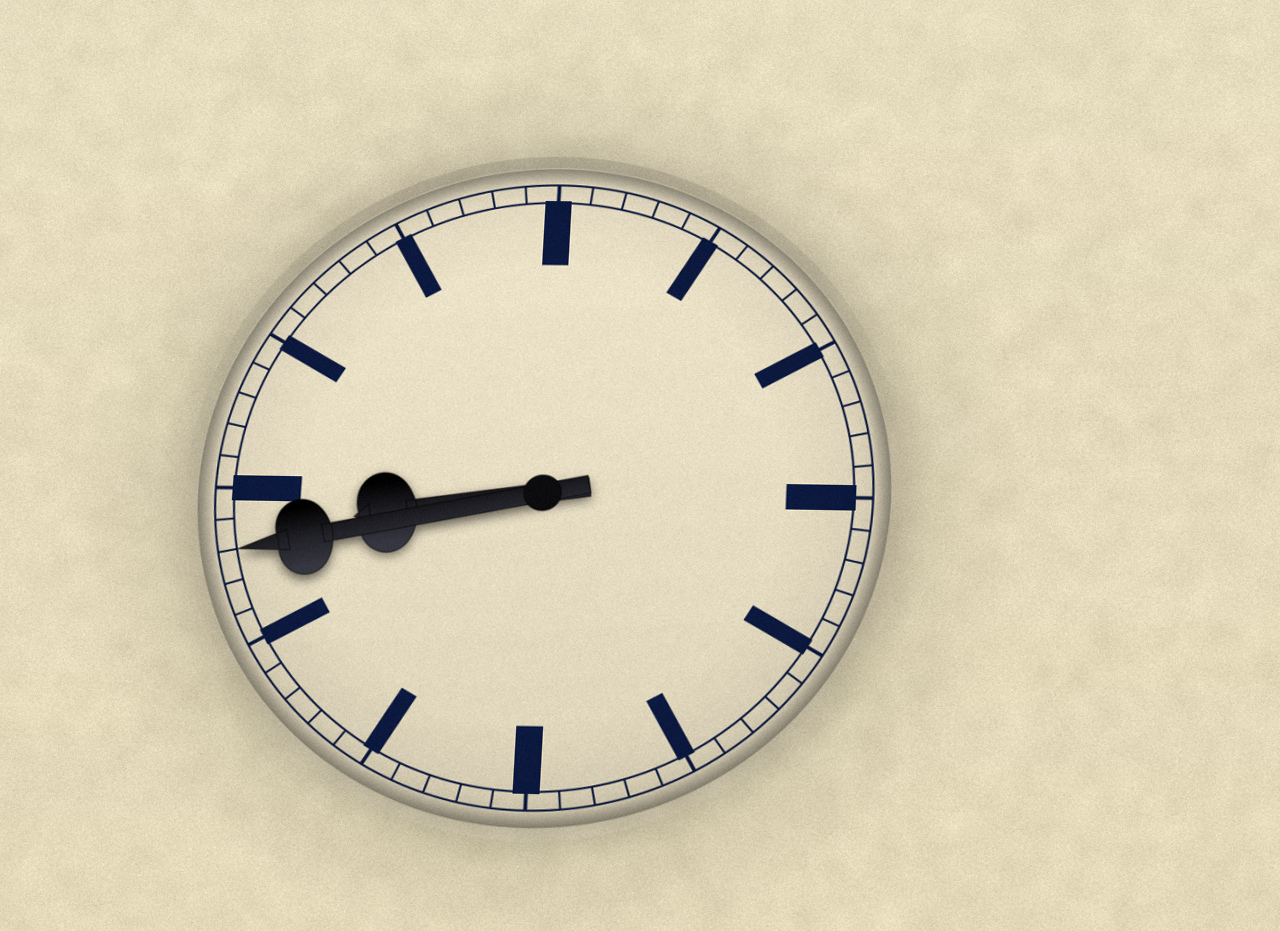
8:43
